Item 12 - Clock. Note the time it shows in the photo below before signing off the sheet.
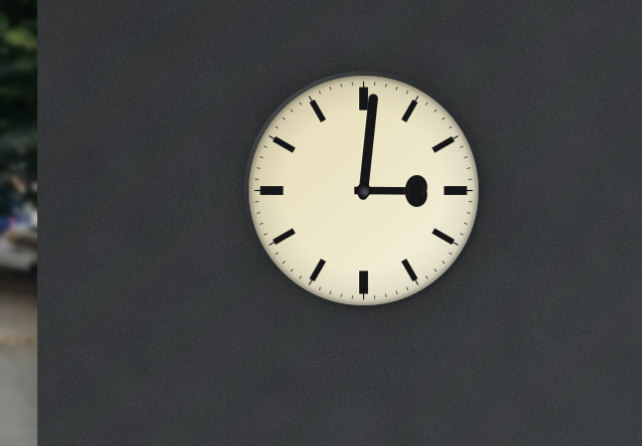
3:01
